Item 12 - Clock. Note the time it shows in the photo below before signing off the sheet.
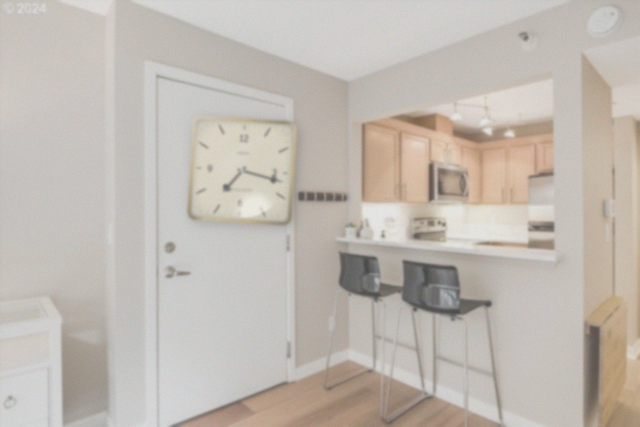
7:17
